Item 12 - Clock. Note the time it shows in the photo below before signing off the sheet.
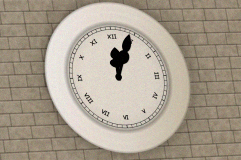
12:04
